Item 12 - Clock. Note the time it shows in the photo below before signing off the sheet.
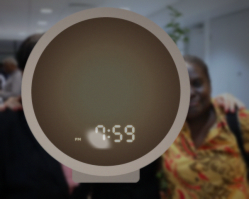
7:59
